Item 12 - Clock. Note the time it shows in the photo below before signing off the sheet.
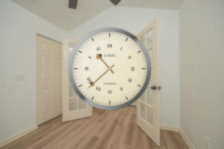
10:38
